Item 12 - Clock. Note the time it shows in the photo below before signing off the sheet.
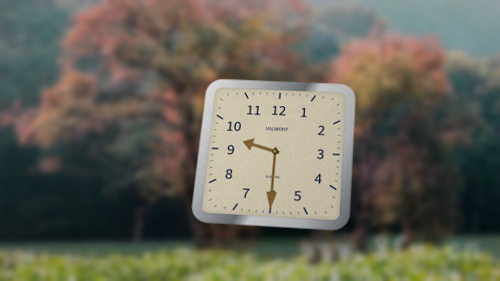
9:30
